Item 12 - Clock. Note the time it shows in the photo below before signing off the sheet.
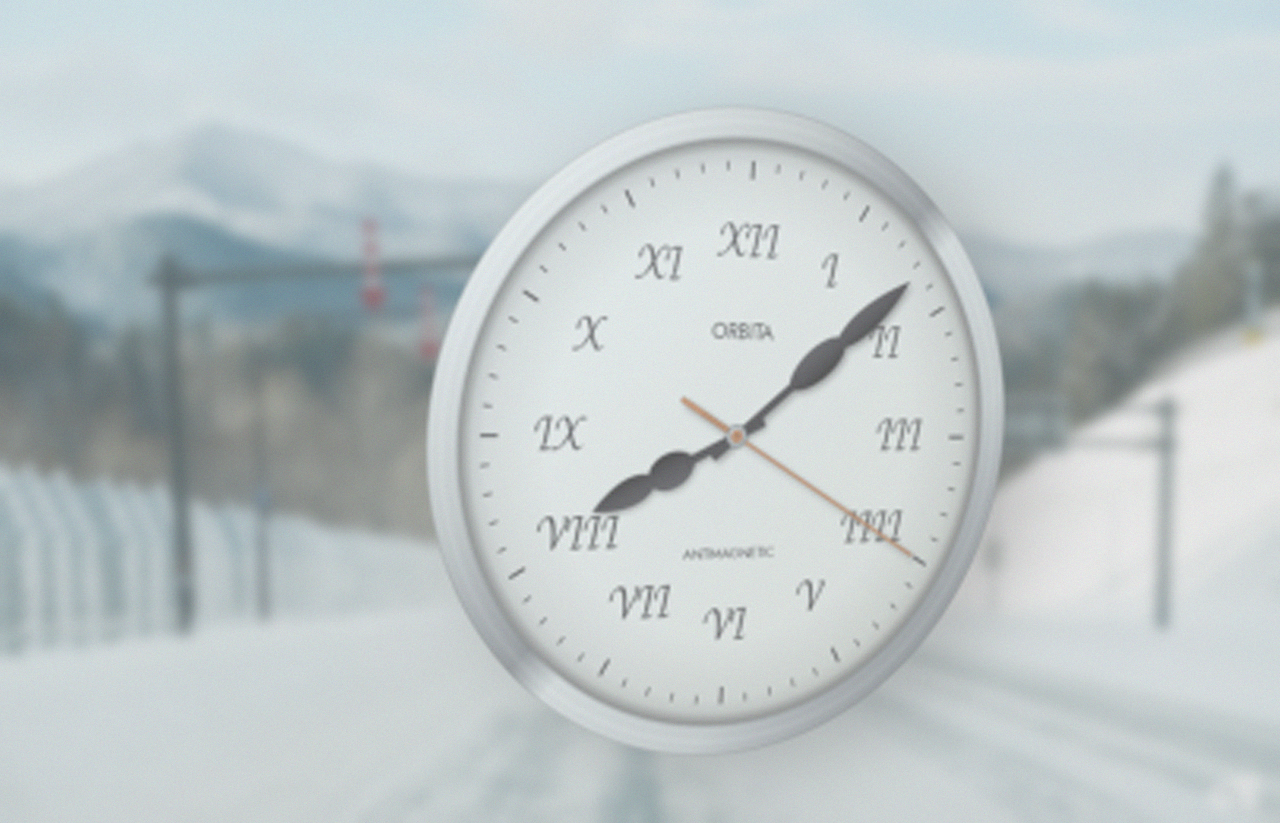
8:08:20
